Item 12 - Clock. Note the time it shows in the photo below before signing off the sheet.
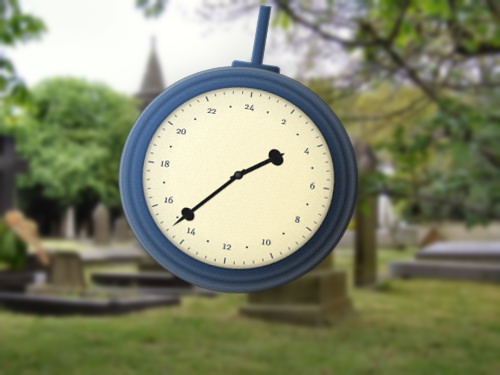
3:37
